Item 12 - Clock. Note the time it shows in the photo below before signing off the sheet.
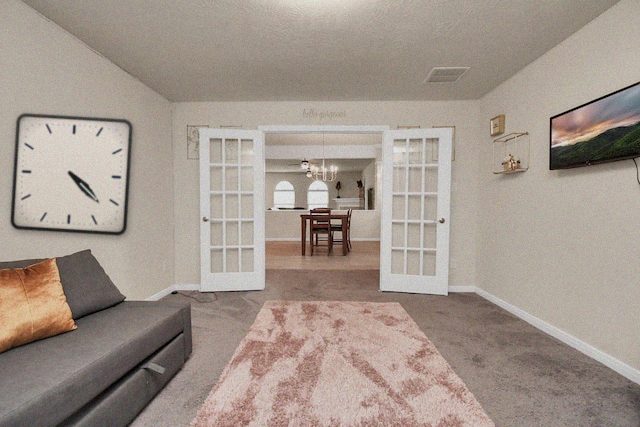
4:22
